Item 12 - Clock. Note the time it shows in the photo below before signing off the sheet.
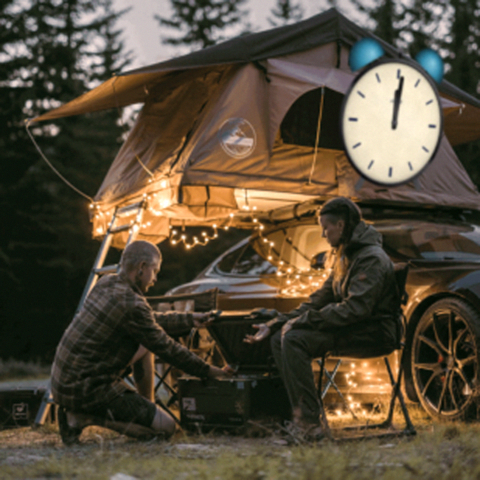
12:01
